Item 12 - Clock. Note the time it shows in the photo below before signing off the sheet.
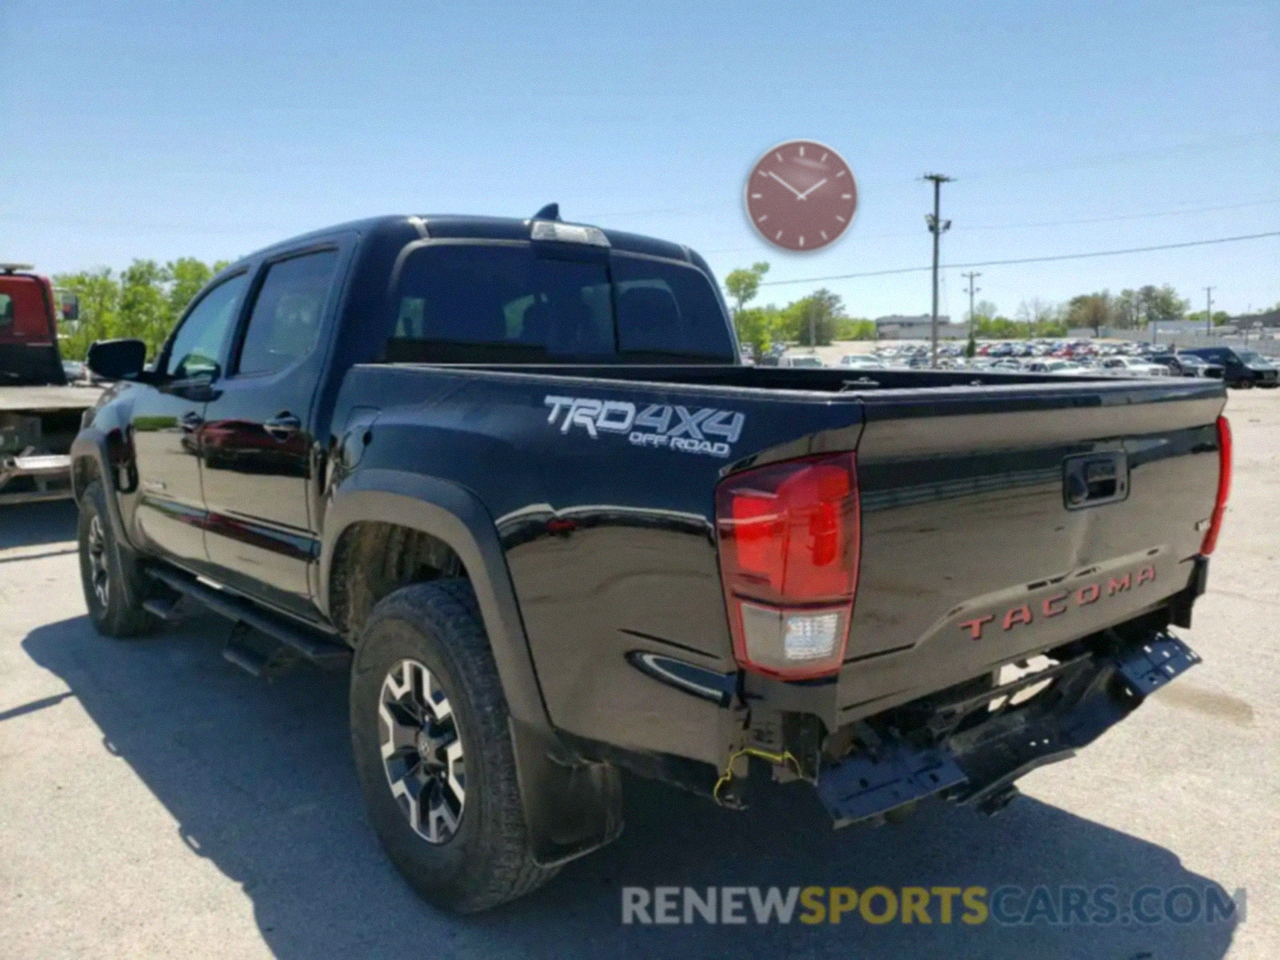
1:51
